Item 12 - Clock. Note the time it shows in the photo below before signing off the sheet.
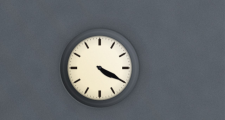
4:20
